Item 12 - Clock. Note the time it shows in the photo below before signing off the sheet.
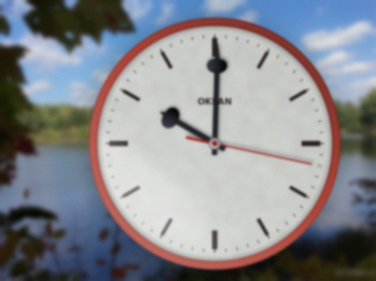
10:00:17
